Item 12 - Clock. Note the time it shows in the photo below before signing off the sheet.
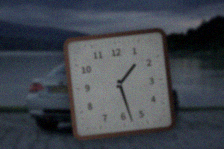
1:28
